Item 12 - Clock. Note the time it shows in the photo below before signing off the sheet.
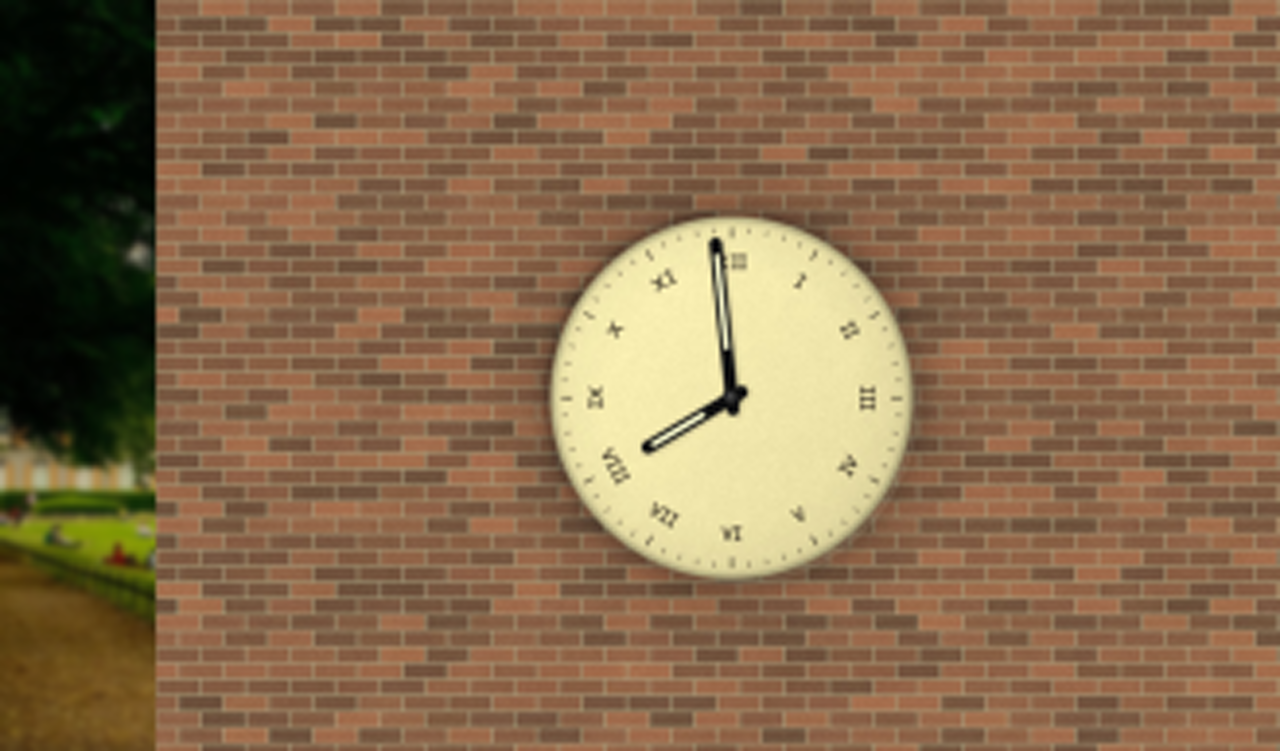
7:59
